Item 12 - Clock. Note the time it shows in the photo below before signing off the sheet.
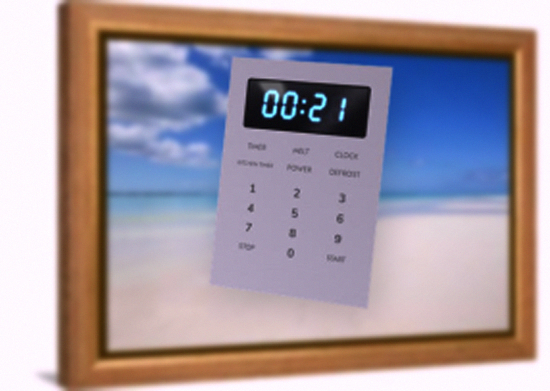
0:21
